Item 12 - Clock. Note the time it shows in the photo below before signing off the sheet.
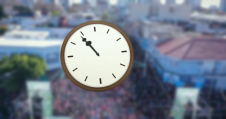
10:54
